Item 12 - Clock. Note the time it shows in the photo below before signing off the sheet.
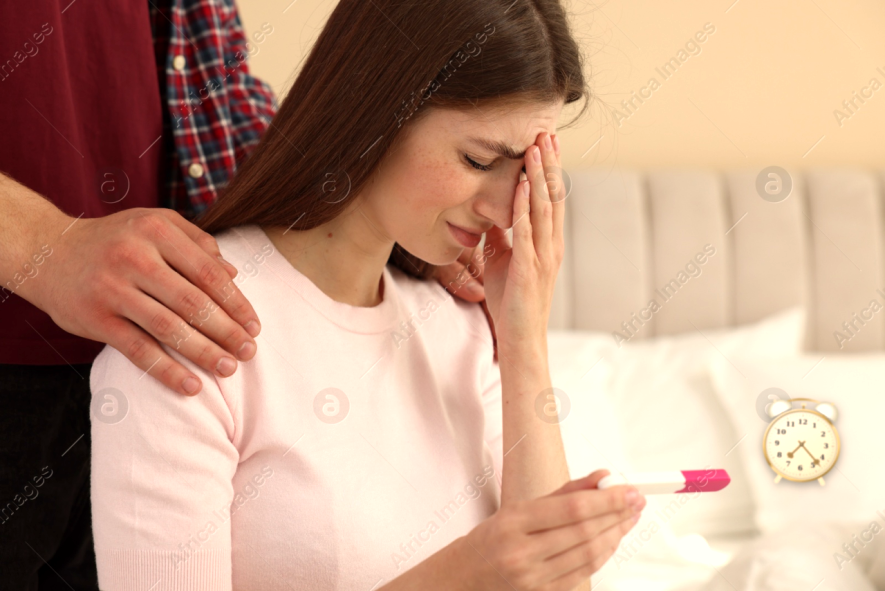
7:23
